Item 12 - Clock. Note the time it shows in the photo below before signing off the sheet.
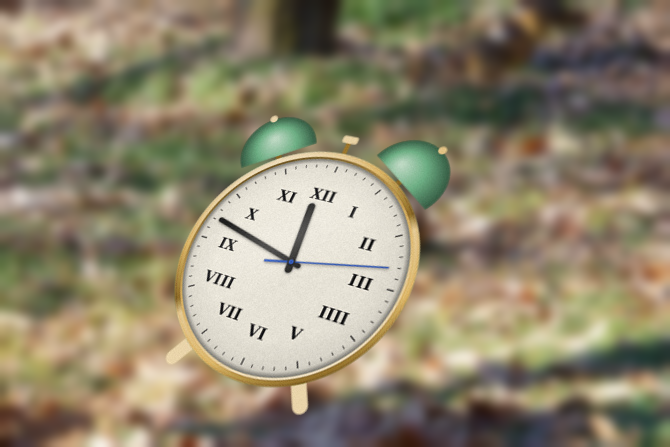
11:47:13
